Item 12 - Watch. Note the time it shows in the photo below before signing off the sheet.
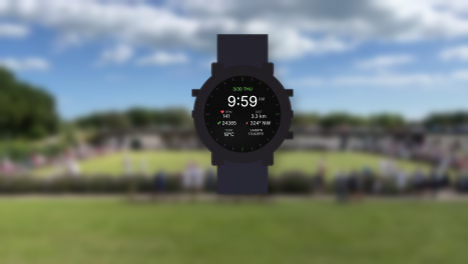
9:59
